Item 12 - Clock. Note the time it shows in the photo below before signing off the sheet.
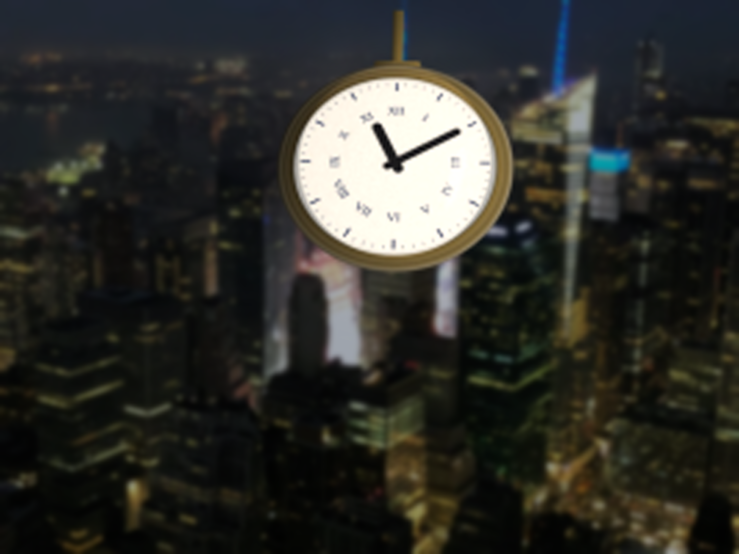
11:10
